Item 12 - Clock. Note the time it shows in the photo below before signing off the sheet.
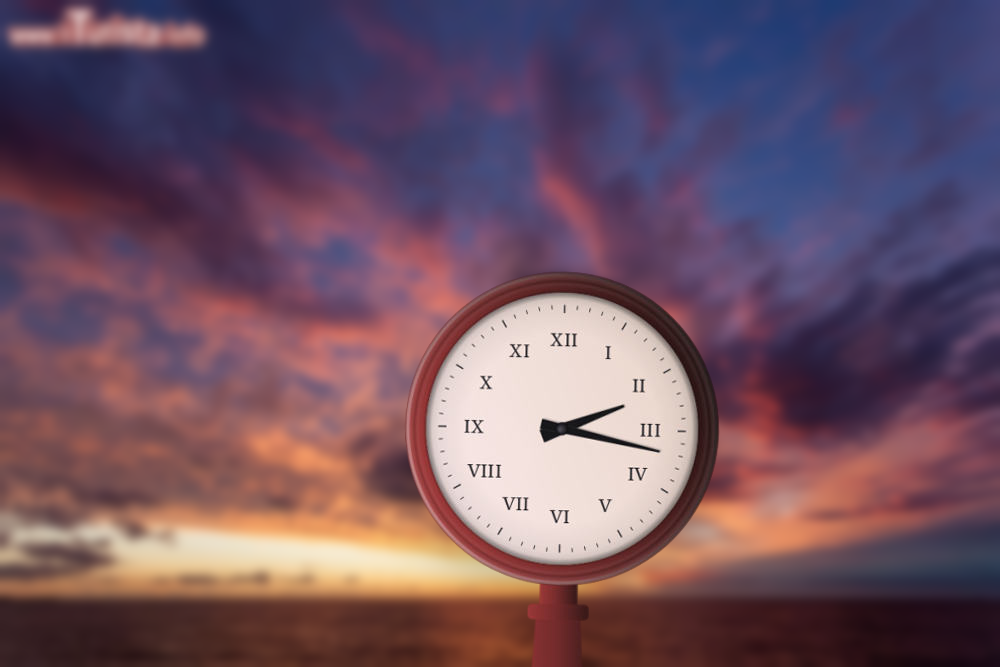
2:17
